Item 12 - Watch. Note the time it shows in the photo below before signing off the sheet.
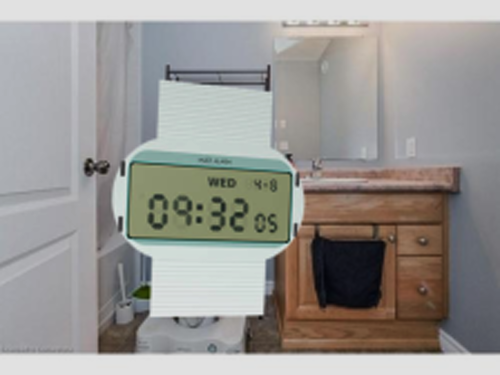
9:32:05
